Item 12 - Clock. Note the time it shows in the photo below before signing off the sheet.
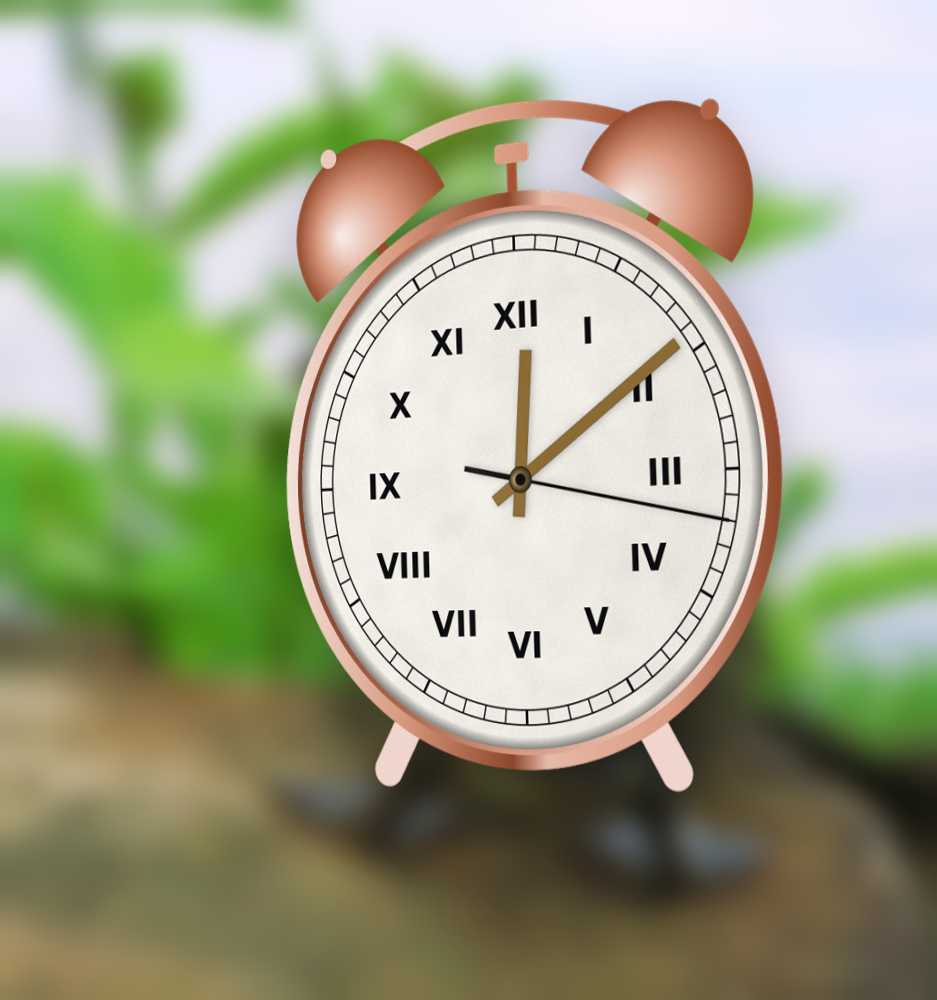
12:09:17
